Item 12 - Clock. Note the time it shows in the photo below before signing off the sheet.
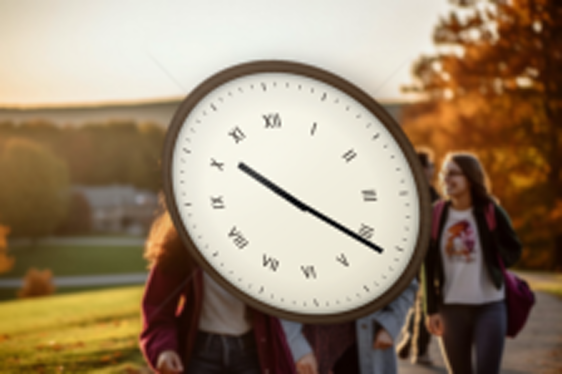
10:21
